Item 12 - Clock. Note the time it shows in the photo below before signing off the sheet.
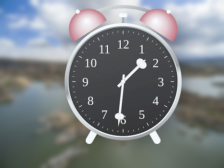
1:31
